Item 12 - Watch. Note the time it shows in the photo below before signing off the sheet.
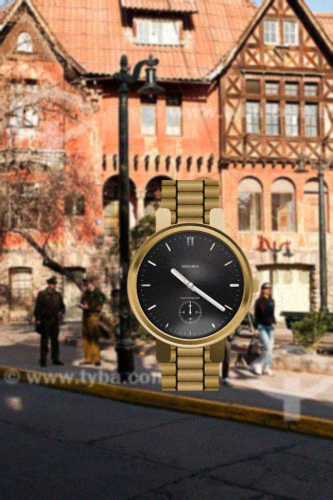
10:21
